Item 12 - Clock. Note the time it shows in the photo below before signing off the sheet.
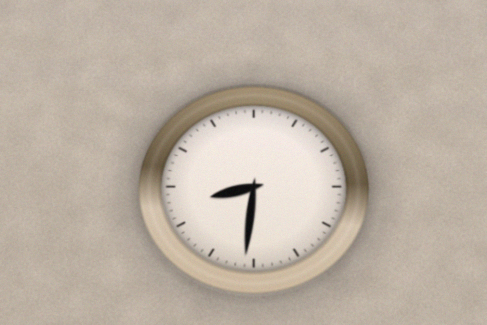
8:31
